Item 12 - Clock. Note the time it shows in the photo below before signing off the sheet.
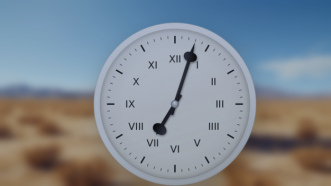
7:03
